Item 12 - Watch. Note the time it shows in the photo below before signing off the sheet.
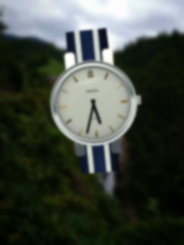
5:33
